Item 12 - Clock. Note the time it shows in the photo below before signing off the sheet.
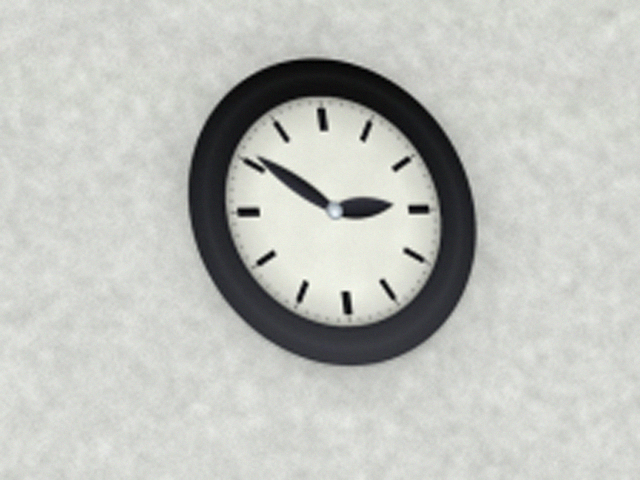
2:51
